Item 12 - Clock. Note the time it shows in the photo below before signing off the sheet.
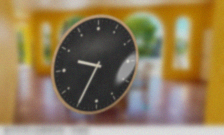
9:35
